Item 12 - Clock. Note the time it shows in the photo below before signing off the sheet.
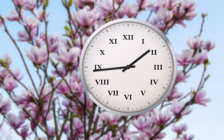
1:44
